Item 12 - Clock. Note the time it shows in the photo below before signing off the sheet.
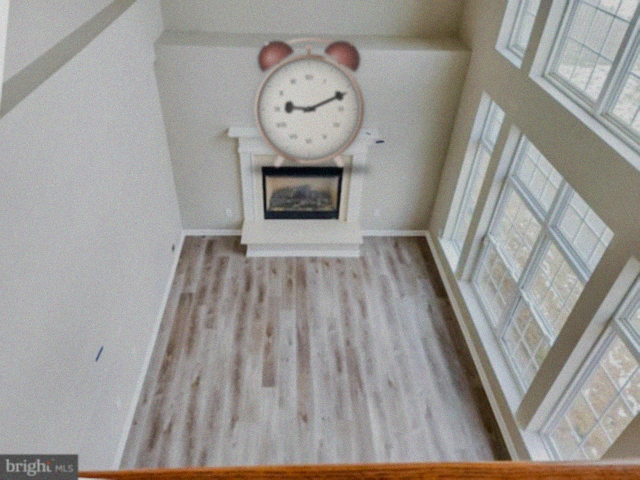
9:11
